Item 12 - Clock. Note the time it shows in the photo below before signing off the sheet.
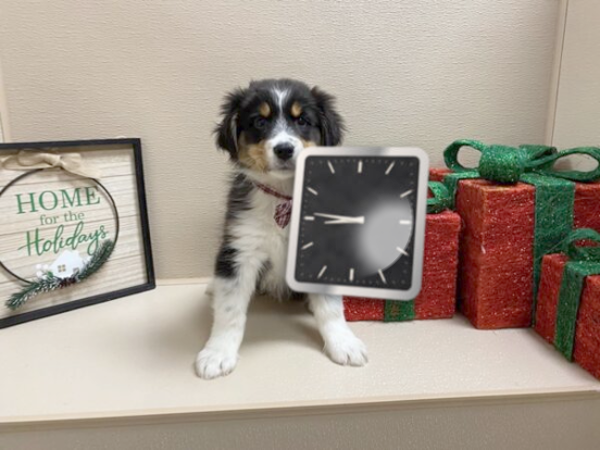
8:46
